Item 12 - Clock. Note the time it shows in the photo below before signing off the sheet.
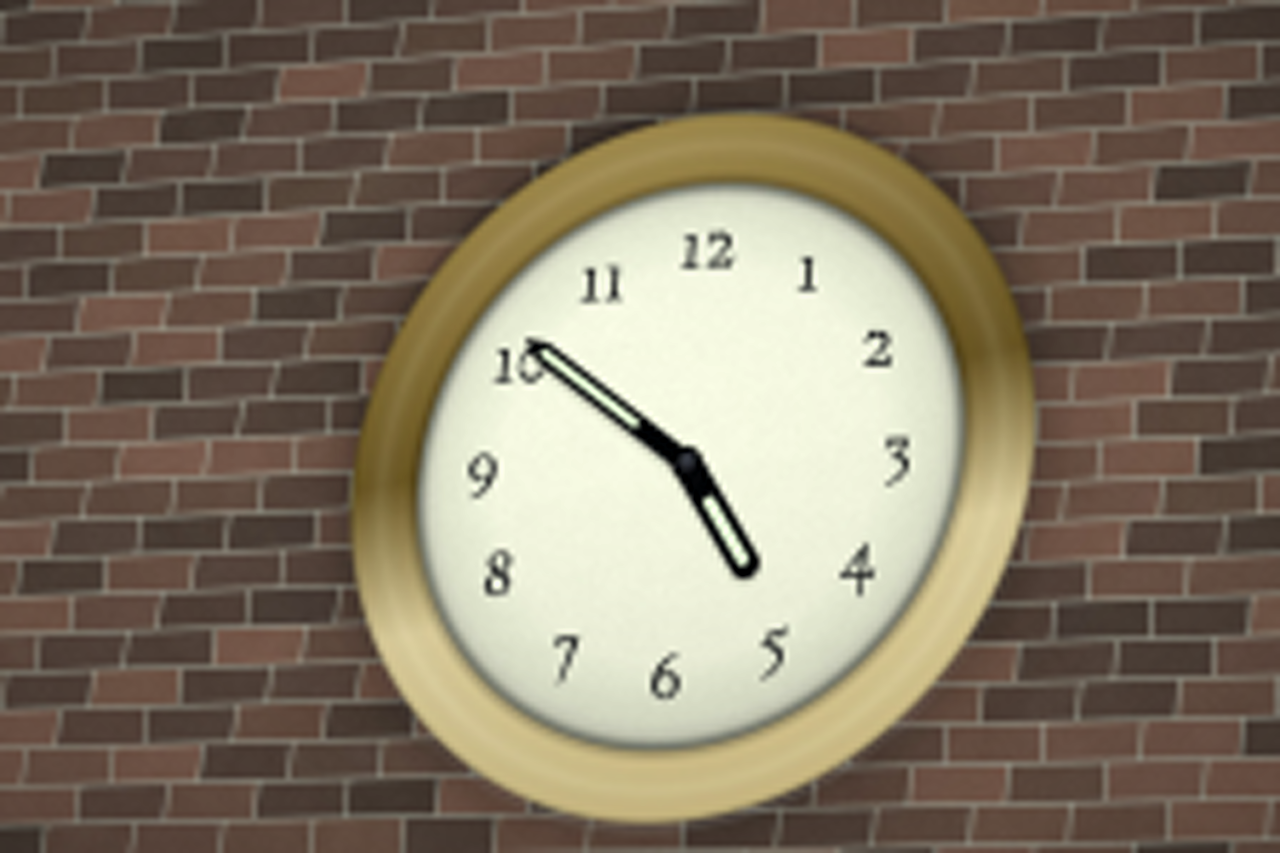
4:51
